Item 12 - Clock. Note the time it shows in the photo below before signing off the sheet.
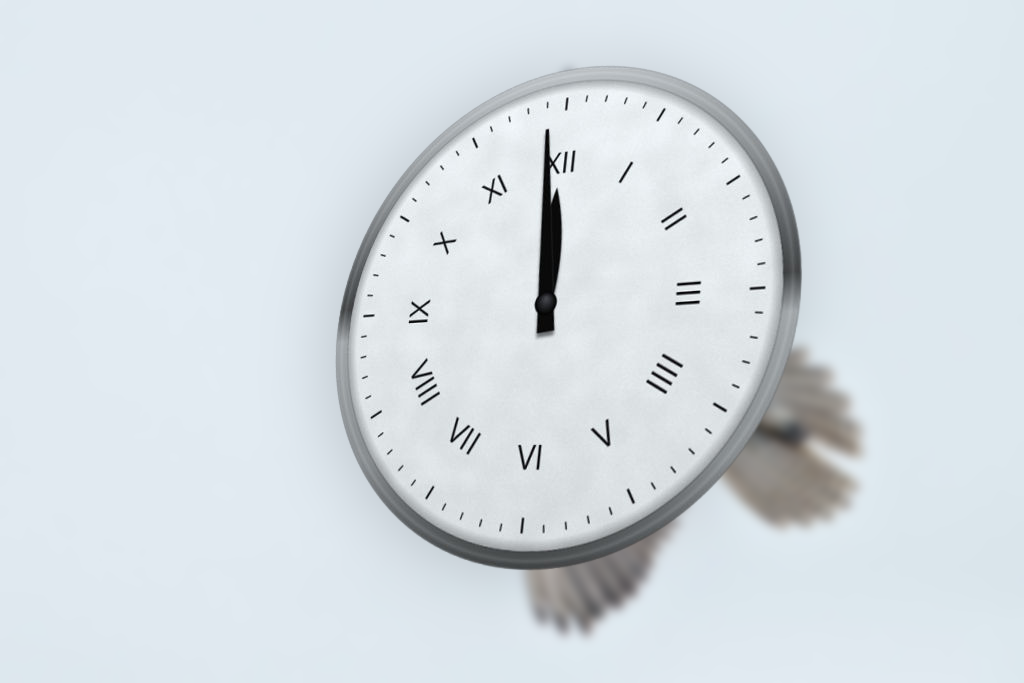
11:59
